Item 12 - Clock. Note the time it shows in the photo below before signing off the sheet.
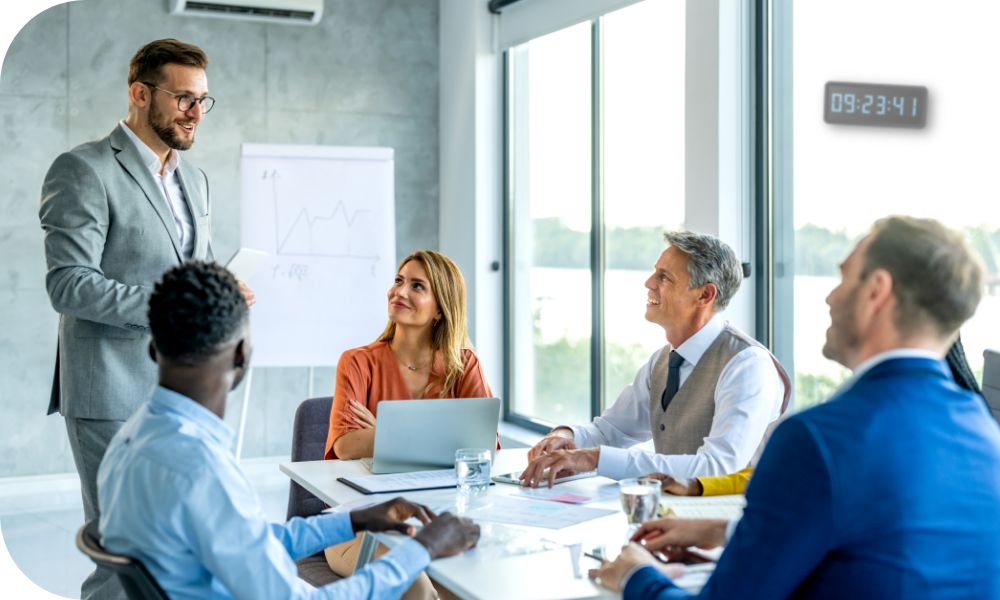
9:23:41
